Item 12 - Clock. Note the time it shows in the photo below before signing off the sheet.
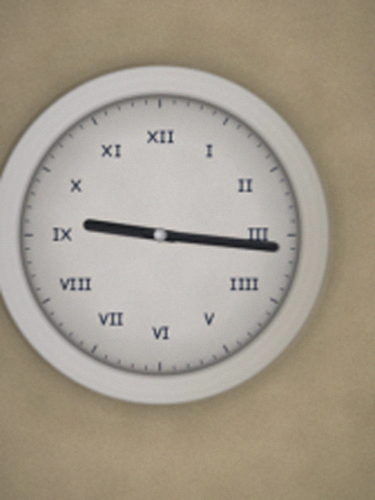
9:16
